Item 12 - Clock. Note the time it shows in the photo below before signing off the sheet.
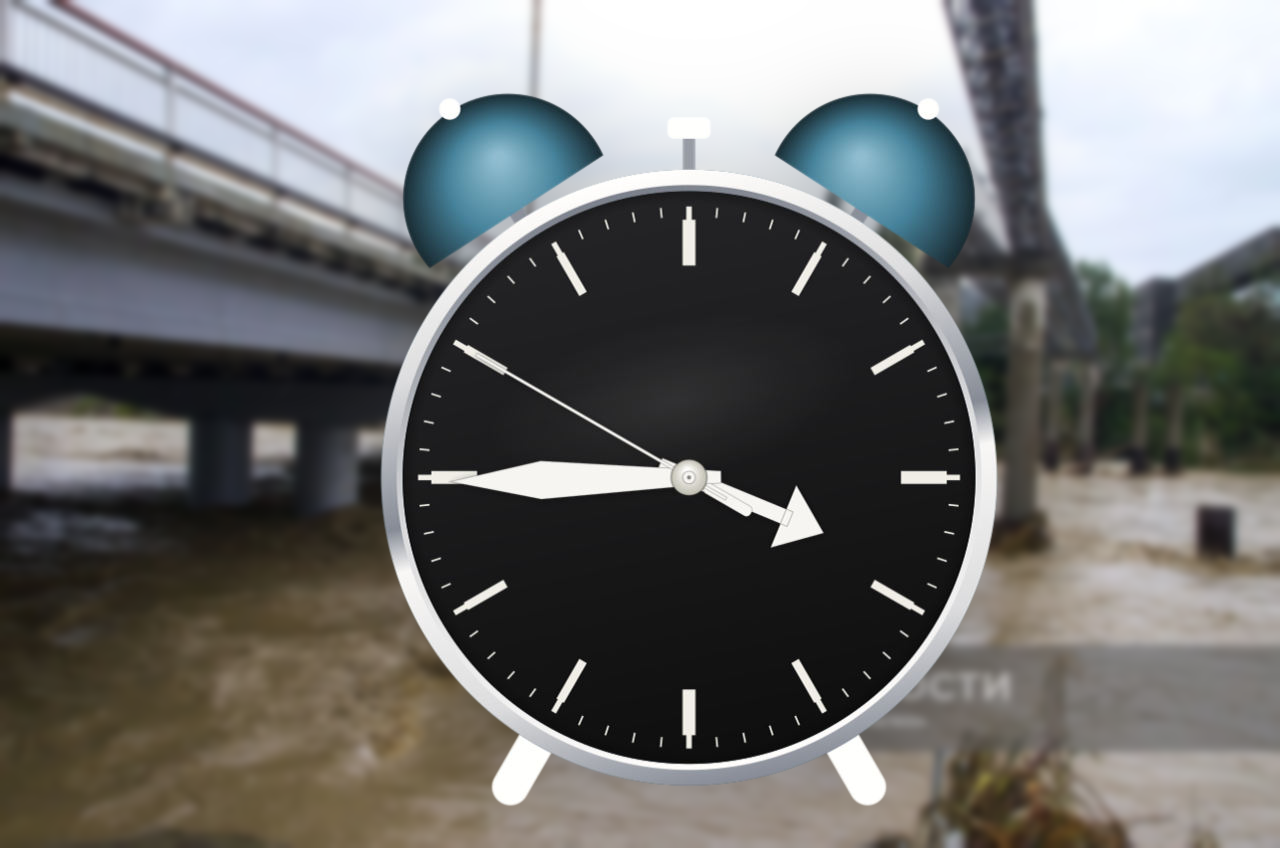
3:44:50
